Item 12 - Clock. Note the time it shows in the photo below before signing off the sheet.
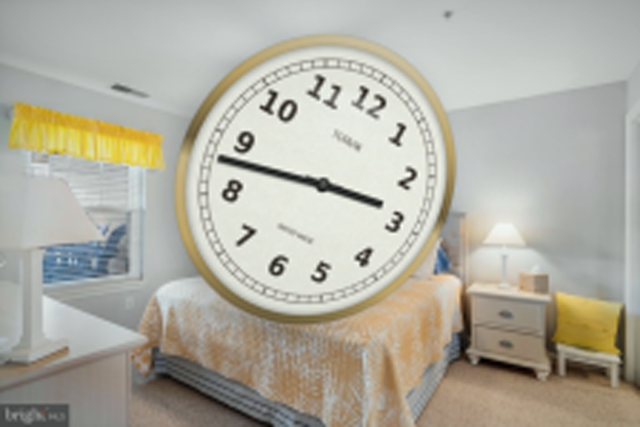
2:43
